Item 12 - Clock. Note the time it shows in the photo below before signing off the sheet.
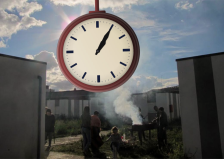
1:05
